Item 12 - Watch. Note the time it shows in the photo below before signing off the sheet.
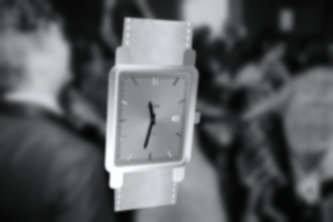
11:32
